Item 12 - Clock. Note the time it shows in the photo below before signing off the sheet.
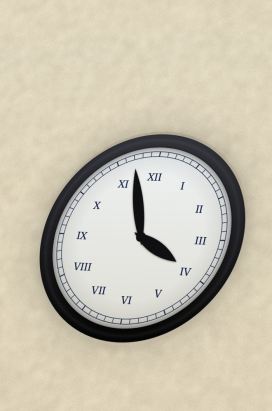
3:57
